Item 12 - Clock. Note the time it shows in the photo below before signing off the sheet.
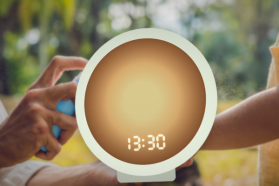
13:30
